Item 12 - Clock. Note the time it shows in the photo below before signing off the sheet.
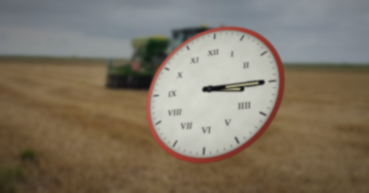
3:15
